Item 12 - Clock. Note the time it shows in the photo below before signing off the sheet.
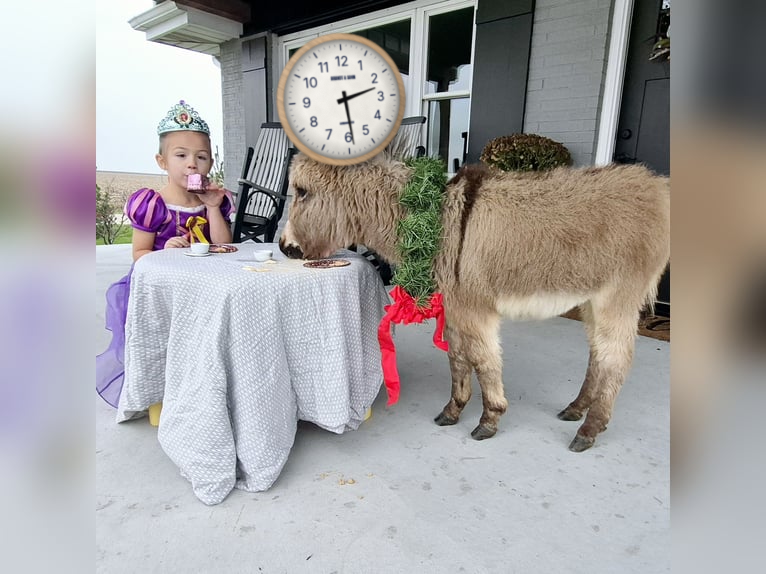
2:29
